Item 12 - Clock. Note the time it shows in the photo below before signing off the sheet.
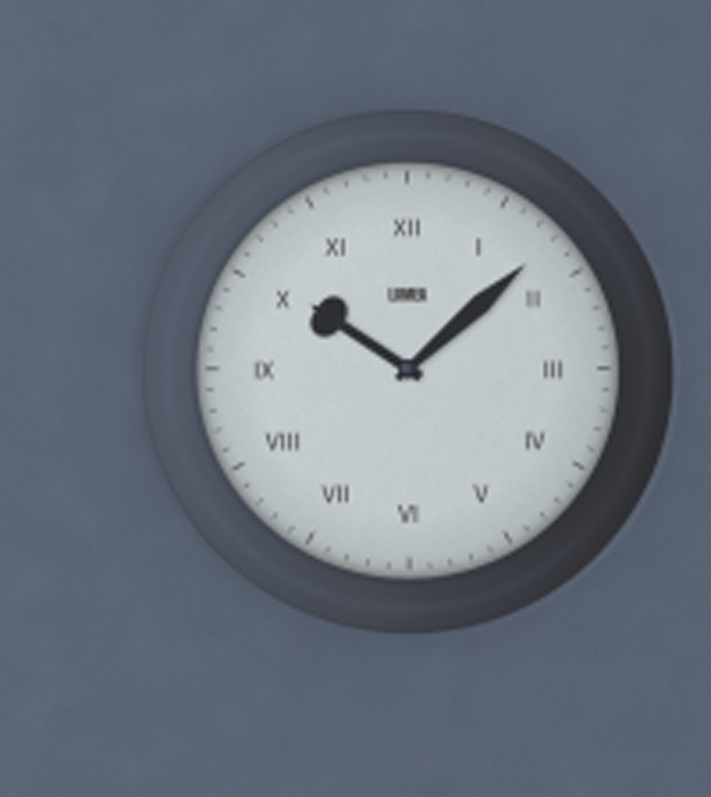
10:08
